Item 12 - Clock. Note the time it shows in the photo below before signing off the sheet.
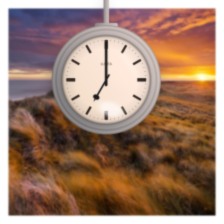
7:00
